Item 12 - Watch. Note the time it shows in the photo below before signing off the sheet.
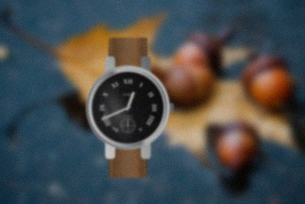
12:41
